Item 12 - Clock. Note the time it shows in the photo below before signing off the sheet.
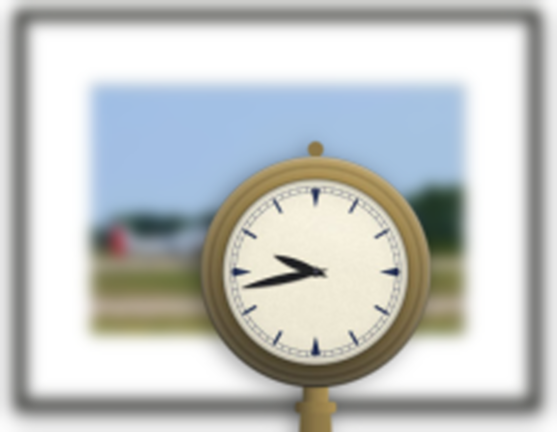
9:43
